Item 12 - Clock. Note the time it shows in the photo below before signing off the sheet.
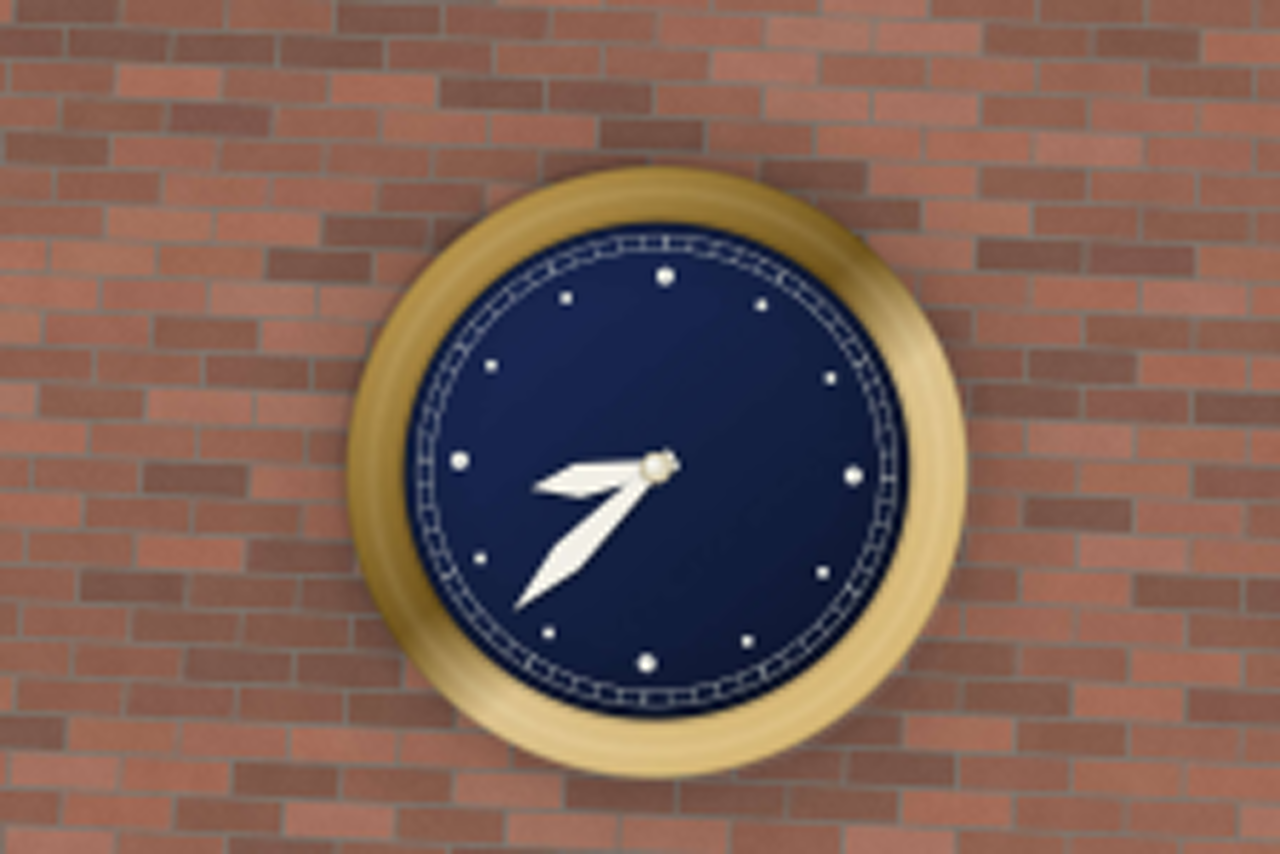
8:37
